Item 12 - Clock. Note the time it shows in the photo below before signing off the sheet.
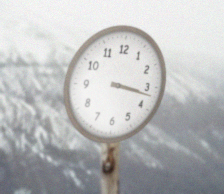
3:17
